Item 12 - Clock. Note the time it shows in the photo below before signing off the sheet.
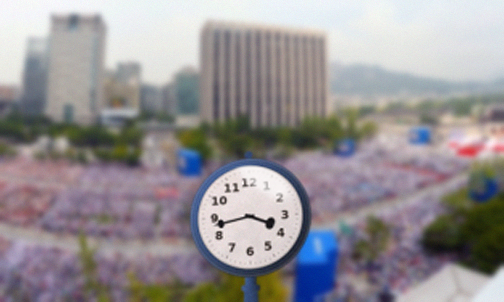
3:43
